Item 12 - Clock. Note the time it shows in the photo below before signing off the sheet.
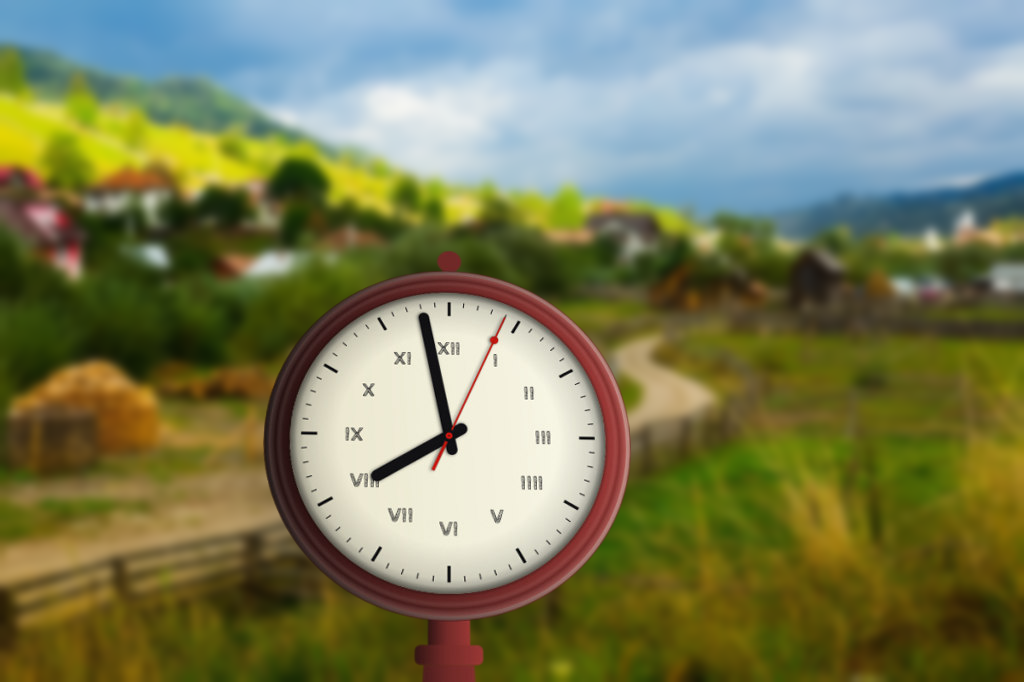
7:58:04
